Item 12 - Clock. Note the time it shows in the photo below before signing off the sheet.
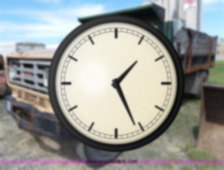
1:26
